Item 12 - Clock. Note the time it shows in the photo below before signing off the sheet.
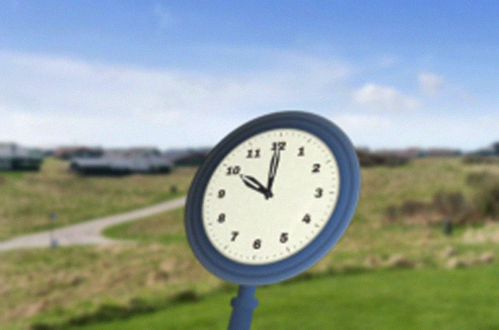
10:00
